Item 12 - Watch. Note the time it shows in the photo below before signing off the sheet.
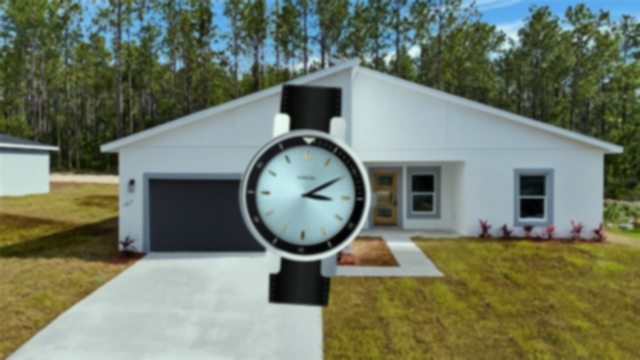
3:10
